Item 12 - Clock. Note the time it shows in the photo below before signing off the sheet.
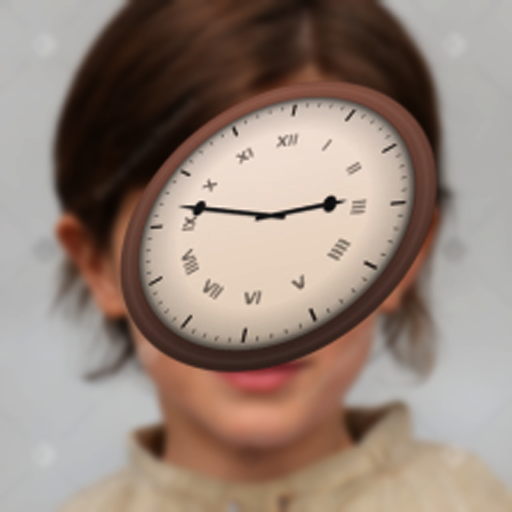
2:47
